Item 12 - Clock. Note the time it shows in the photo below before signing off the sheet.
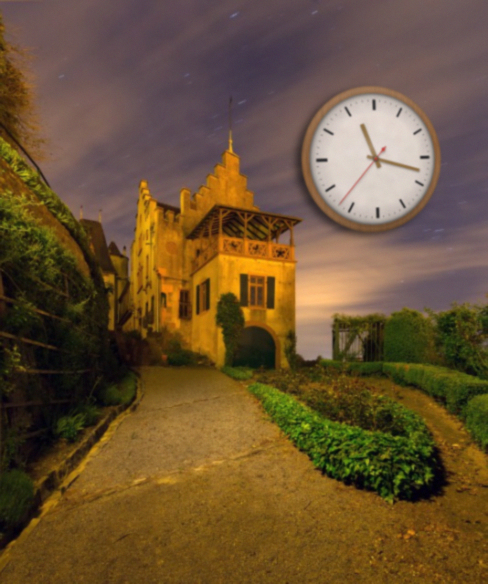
11:17:37
